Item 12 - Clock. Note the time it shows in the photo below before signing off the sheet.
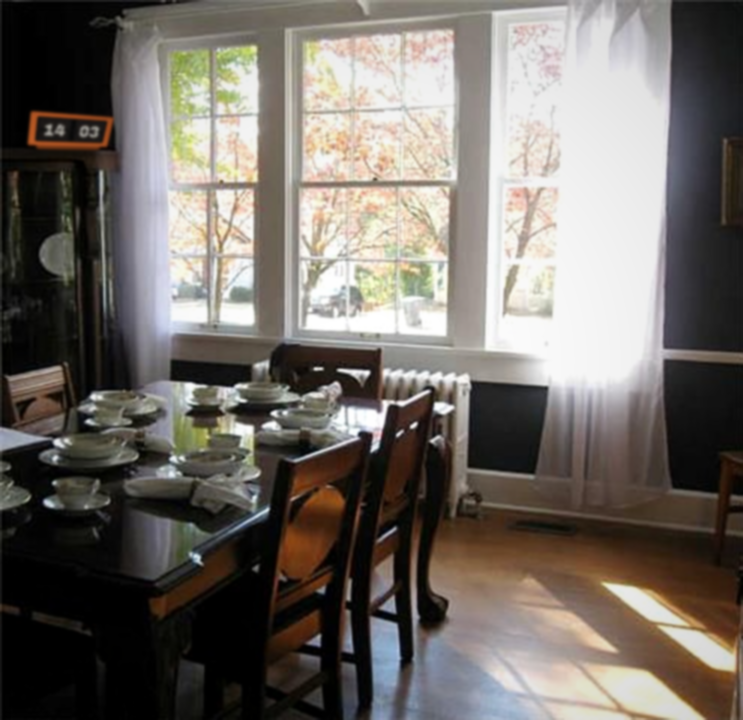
14:03
